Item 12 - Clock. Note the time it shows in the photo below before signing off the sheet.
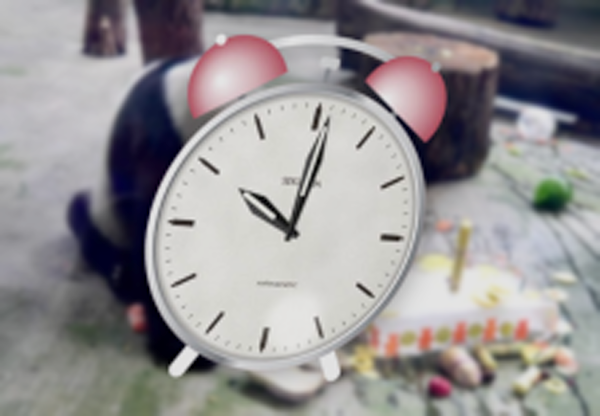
10:01
